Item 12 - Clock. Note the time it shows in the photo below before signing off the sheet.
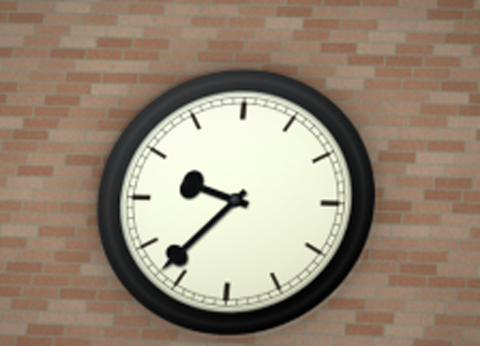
9:37
